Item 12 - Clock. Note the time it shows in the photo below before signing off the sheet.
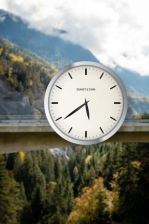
5:39
